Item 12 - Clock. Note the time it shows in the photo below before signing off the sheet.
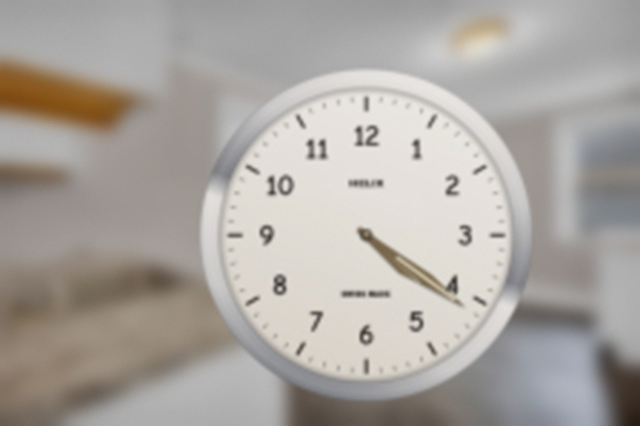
4:21
